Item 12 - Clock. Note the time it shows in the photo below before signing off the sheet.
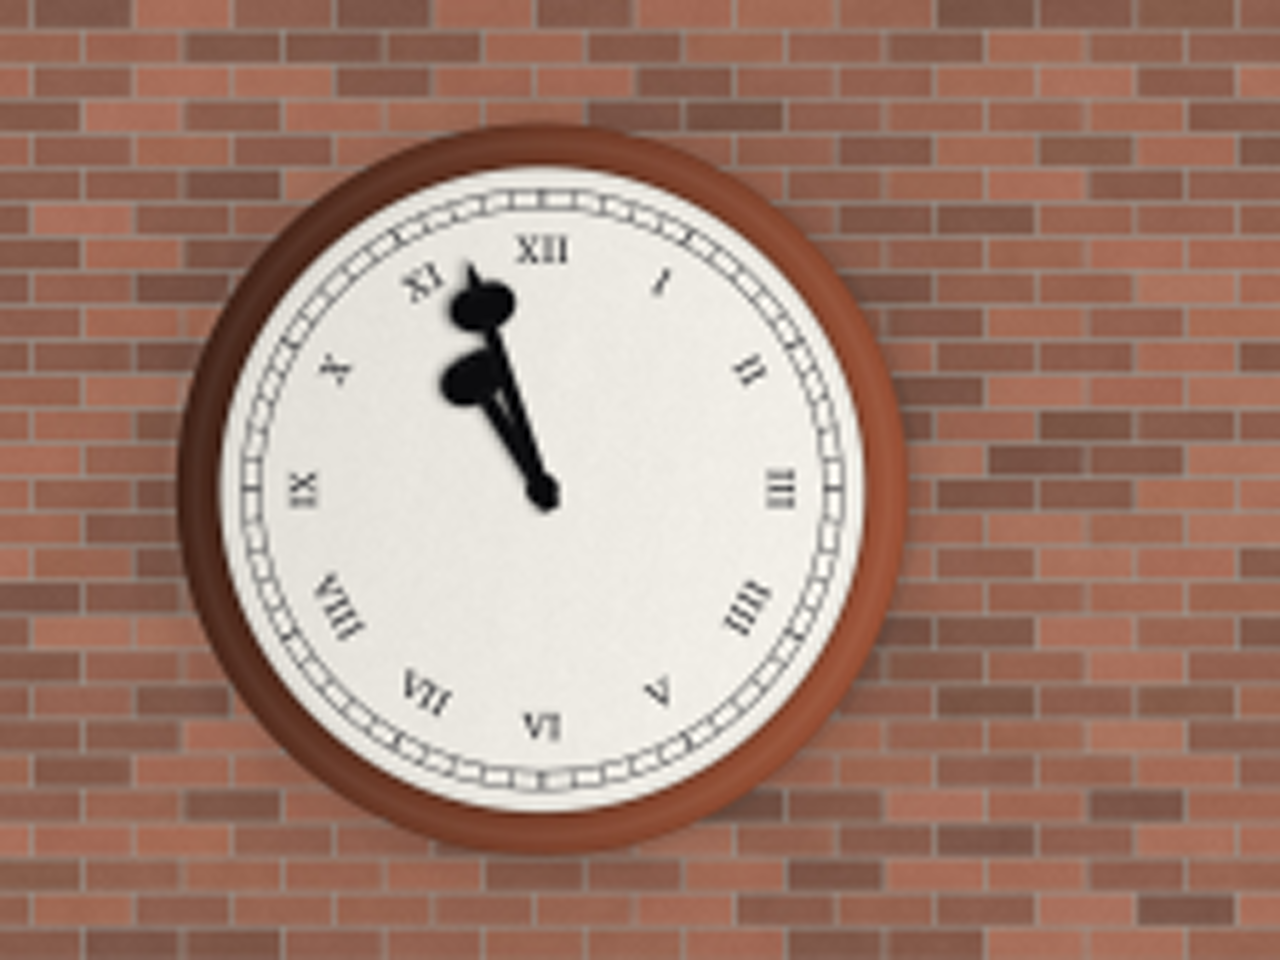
10:57
